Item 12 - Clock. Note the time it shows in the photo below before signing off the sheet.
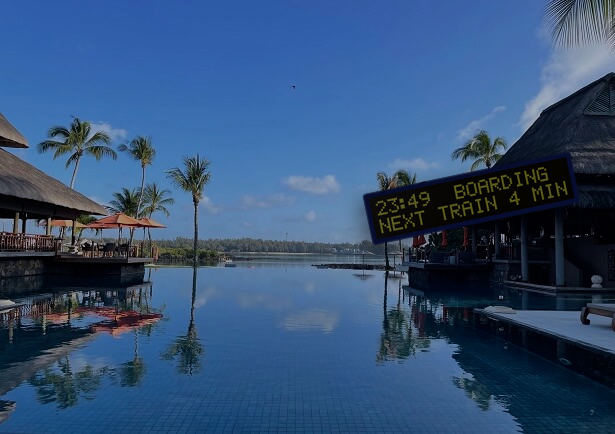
23:49
